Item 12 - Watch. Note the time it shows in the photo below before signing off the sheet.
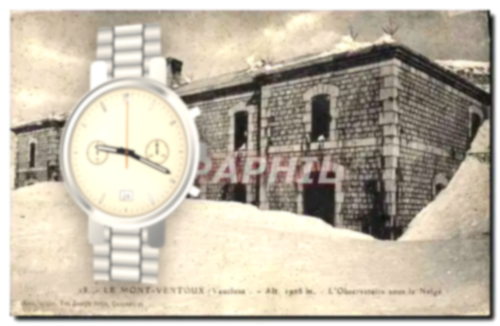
9:19
